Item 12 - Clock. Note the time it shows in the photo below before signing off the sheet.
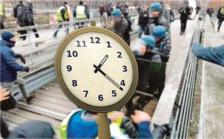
1:22
